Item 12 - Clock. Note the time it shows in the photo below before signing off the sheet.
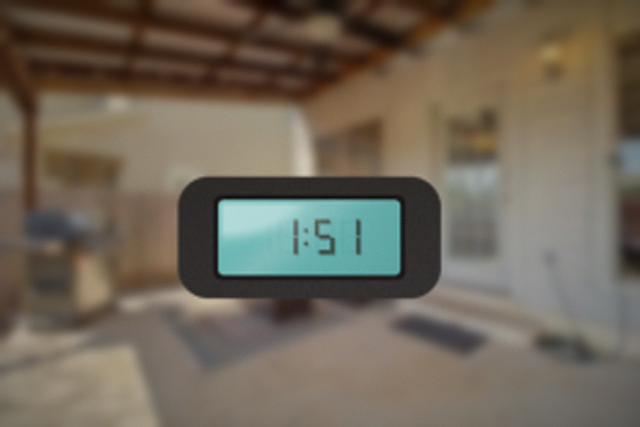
1:51
